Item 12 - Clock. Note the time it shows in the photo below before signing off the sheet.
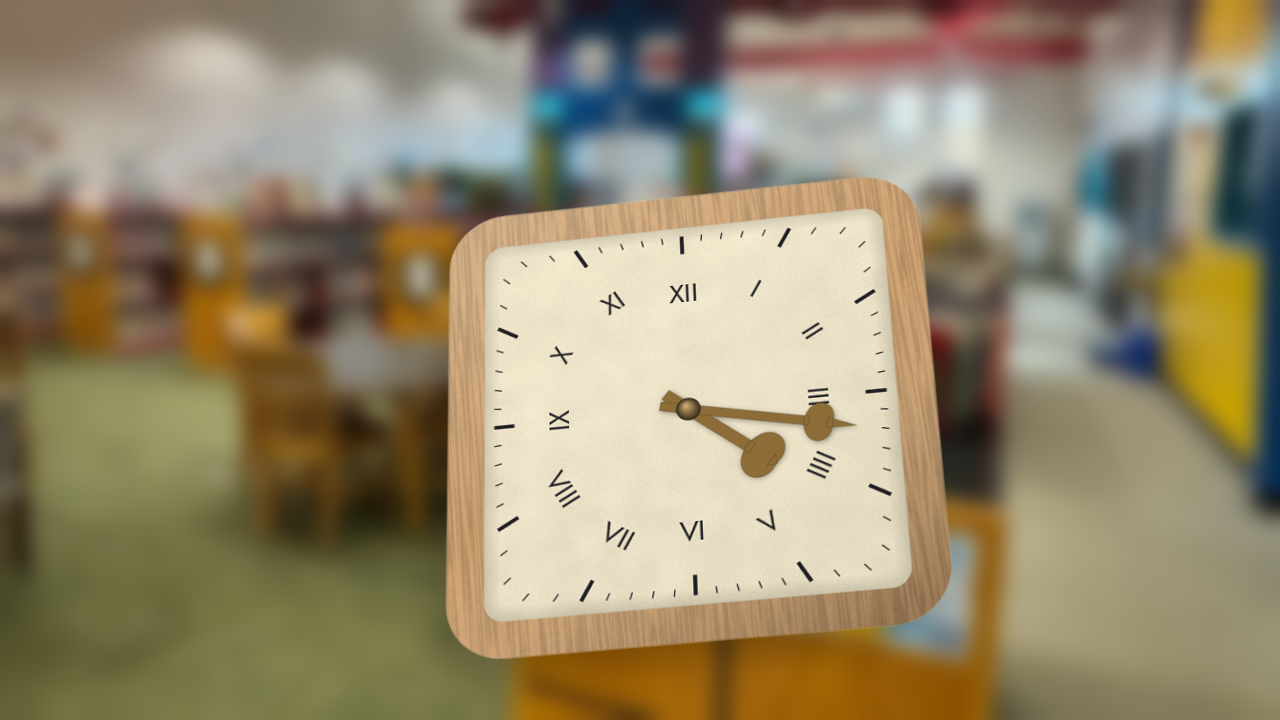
4:17
